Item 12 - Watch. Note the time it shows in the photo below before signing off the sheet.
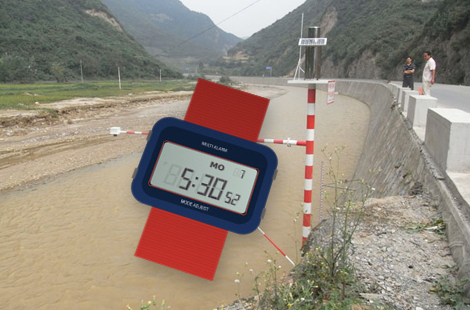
5:30:52
